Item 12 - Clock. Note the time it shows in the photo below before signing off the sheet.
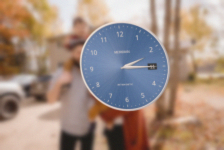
2:15
